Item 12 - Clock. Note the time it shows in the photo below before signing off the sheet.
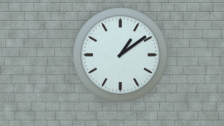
1:09
